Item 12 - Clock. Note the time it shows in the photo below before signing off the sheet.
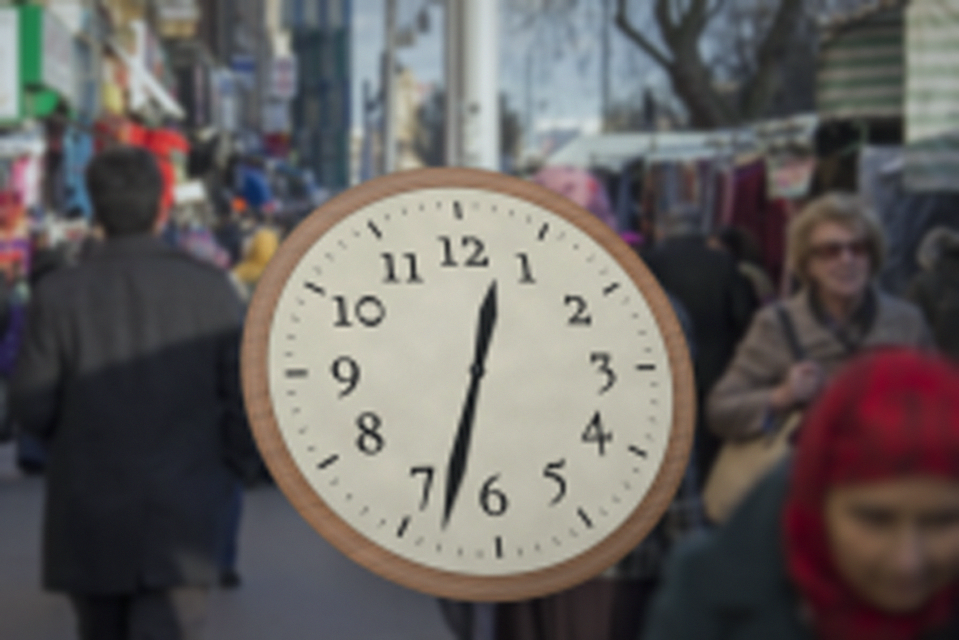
12:33
